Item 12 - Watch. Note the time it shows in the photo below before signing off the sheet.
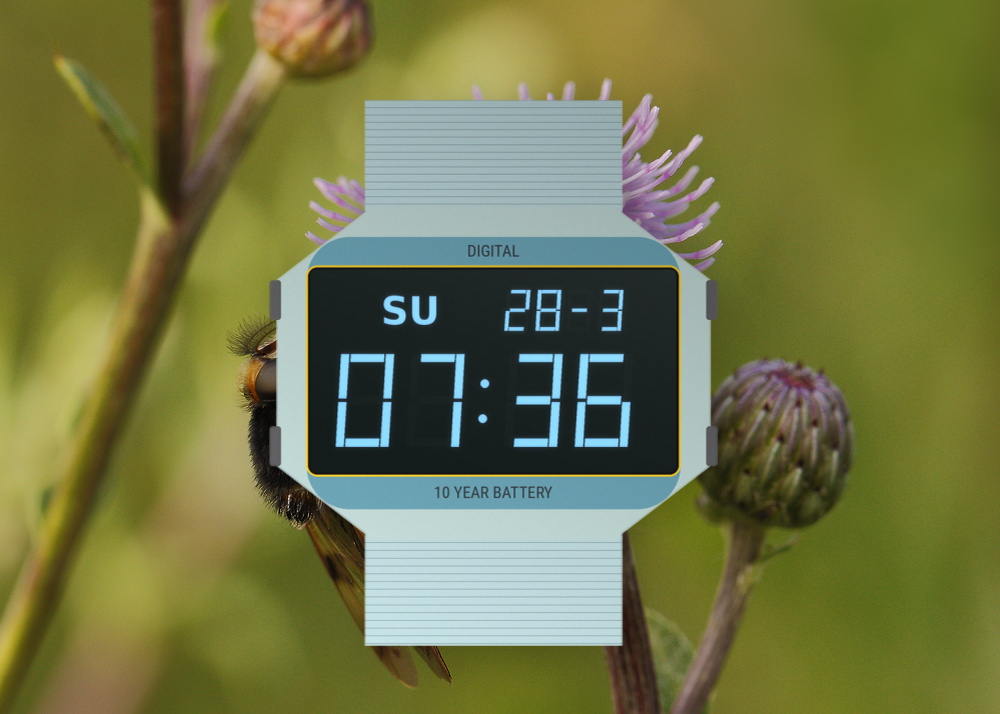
7:36
